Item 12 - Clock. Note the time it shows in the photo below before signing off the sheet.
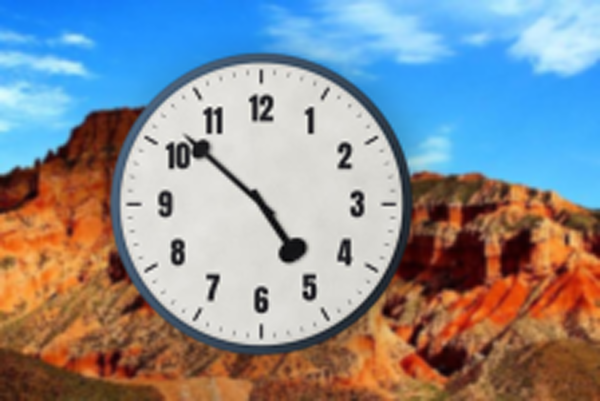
4:52
